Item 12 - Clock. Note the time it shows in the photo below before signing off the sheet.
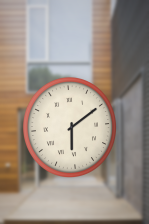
6:10
